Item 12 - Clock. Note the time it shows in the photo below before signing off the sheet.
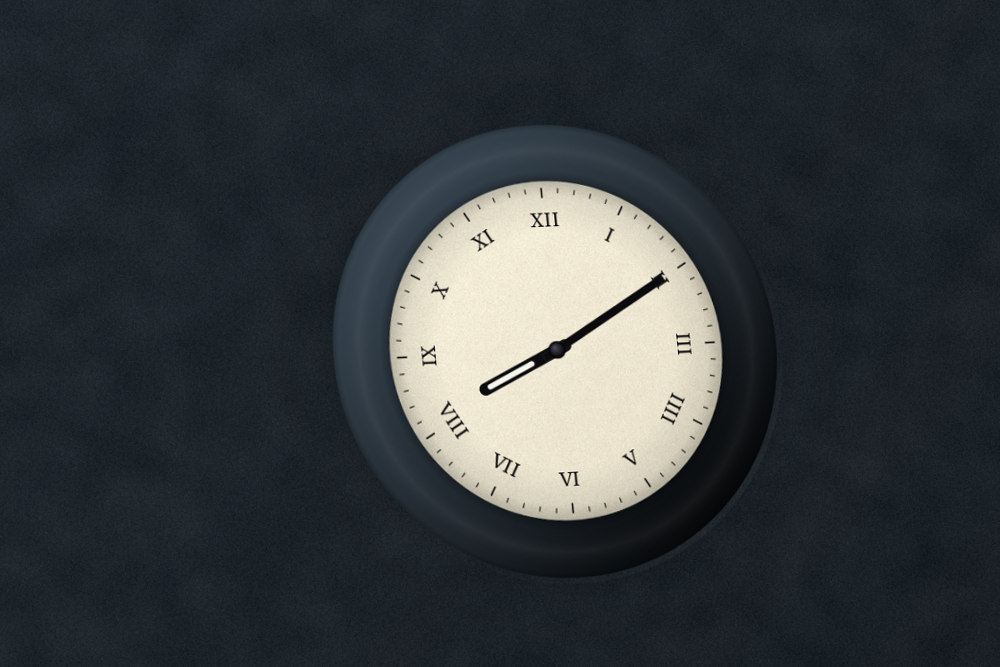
8:10
